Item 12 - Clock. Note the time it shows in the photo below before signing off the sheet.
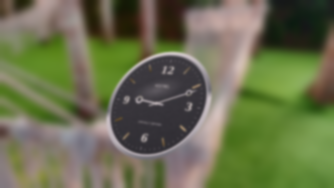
9:11
